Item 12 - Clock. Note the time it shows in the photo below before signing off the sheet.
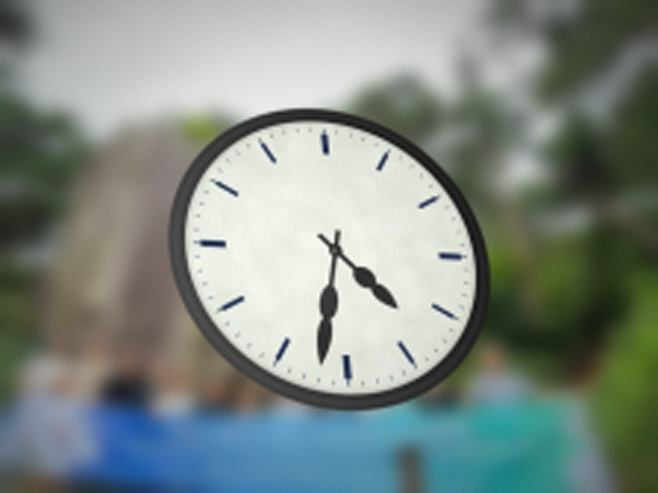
4:32
